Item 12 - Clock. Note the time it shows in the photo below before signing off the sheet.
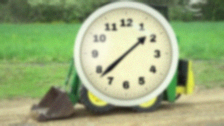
1:38
